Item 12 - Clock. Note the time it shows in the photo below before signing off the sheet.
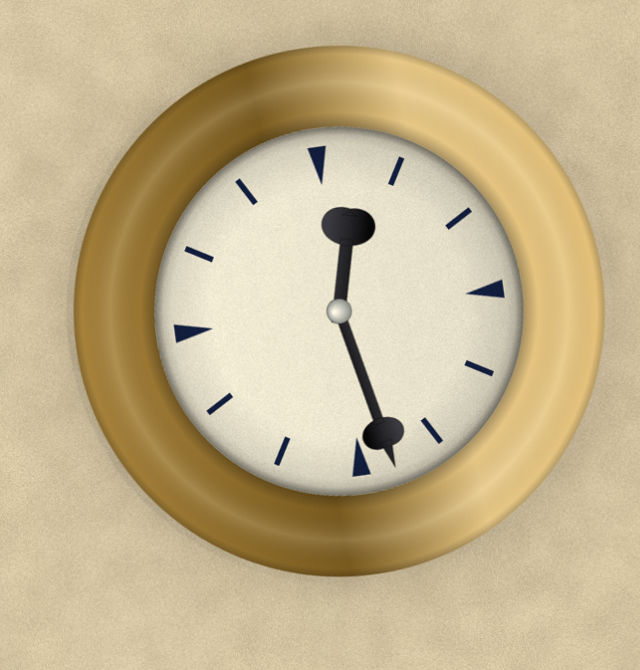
12:28
